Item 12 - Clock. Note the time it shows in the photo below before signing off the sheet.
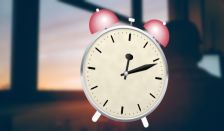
12:11
